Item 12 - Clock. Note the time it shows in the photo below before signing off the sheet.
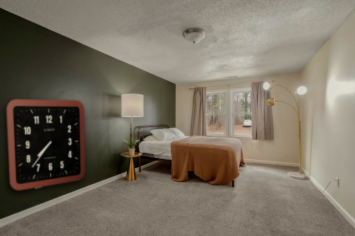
7:37
